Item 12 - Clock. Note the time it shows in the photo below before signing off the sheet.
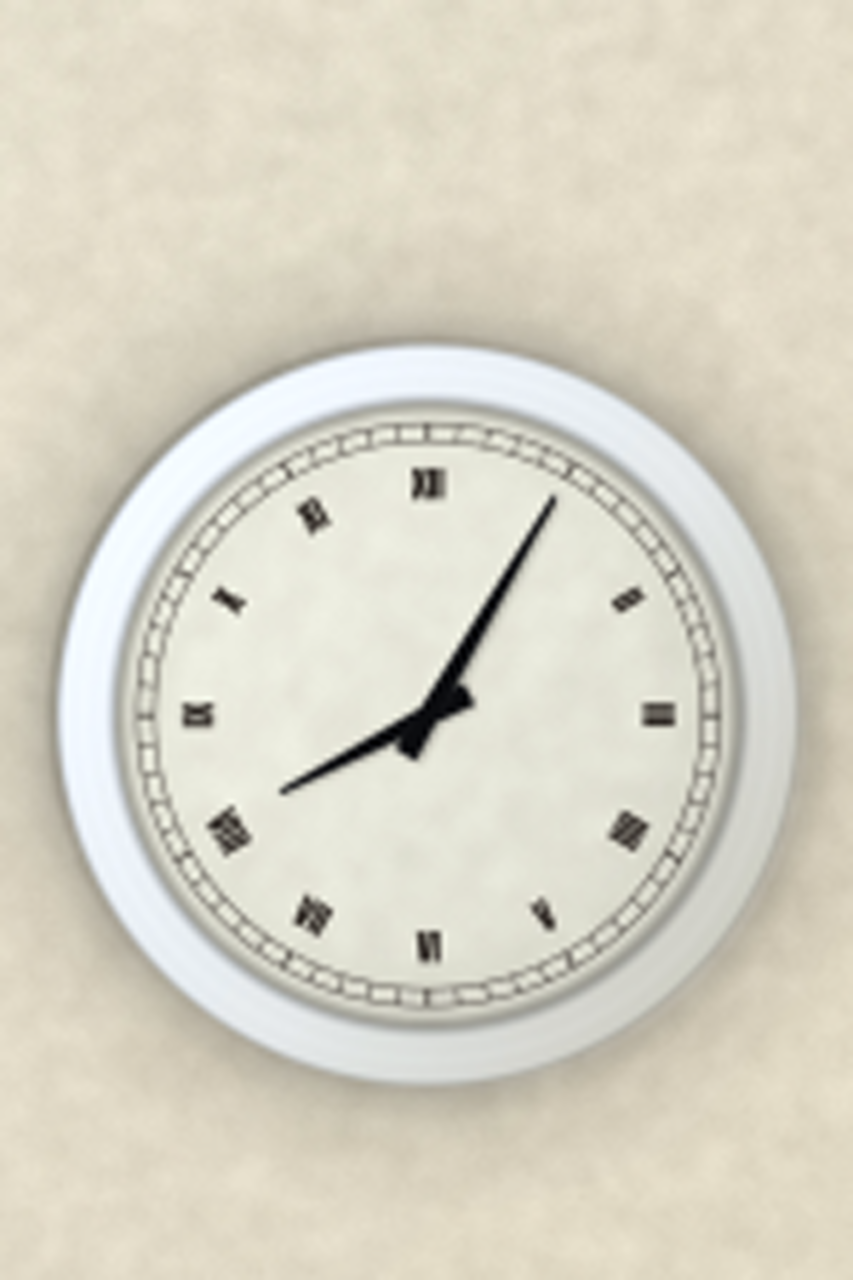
8:05
